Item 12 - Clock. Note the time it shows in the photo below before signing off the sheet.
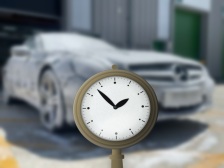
1:53
